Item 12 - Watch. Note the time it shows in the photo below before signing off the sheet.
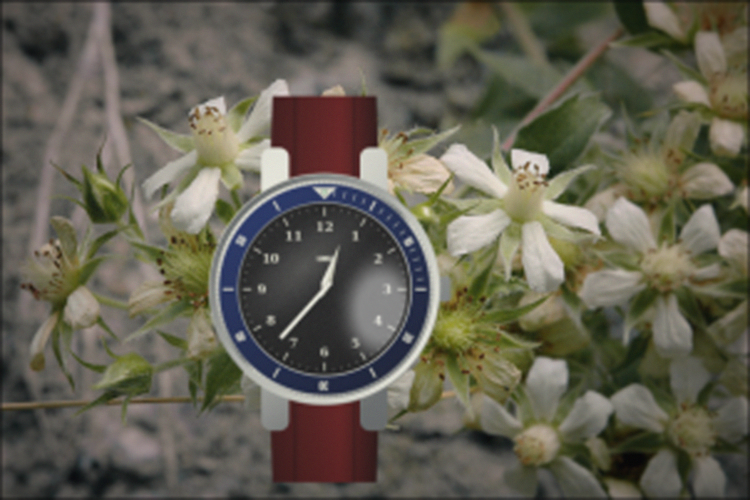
12:37
